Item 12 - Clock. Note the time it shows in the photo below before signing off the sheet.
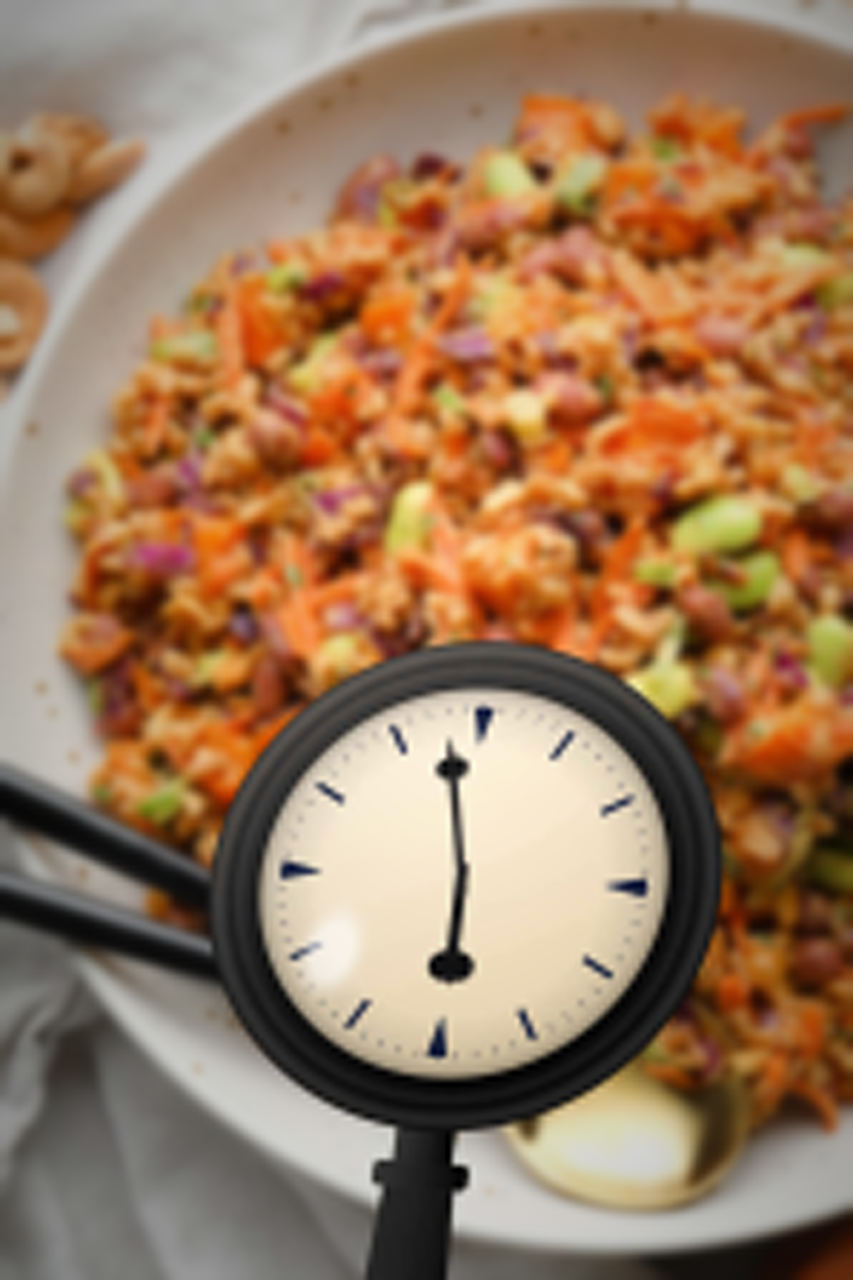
5:58
